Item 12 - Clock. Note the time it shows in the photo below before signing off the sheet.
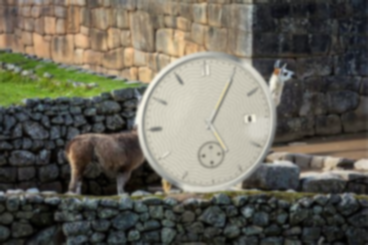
5:05
